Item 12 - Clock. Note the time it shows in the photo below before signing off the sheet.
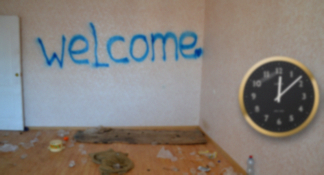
12:08
